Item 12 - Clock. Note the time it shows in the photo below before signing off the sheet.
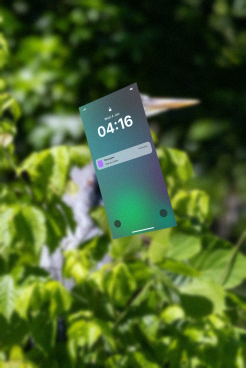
4:16
